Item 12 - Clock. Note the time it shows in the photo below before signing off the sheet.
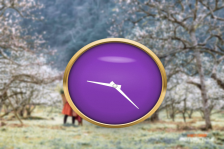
9:23
